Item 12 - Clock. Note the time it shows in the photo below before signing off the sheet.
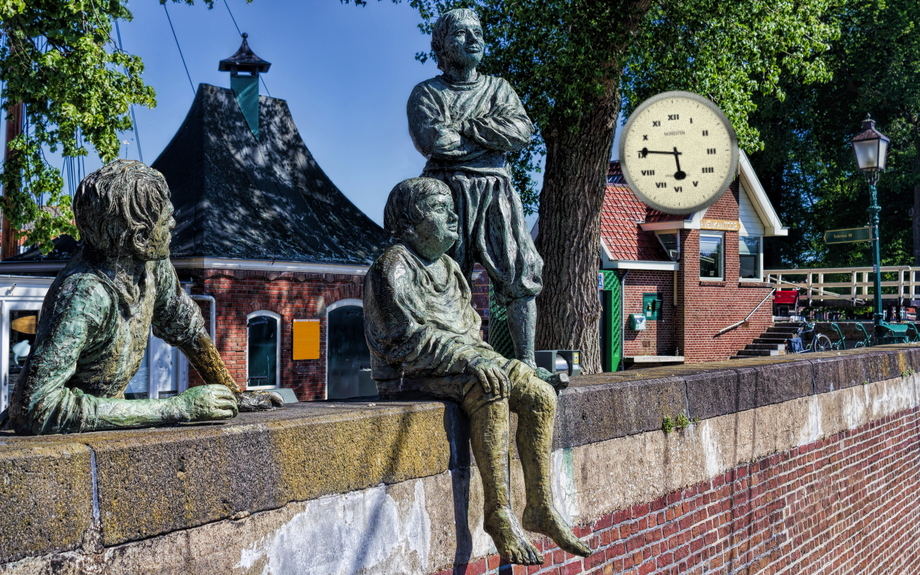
5:46
